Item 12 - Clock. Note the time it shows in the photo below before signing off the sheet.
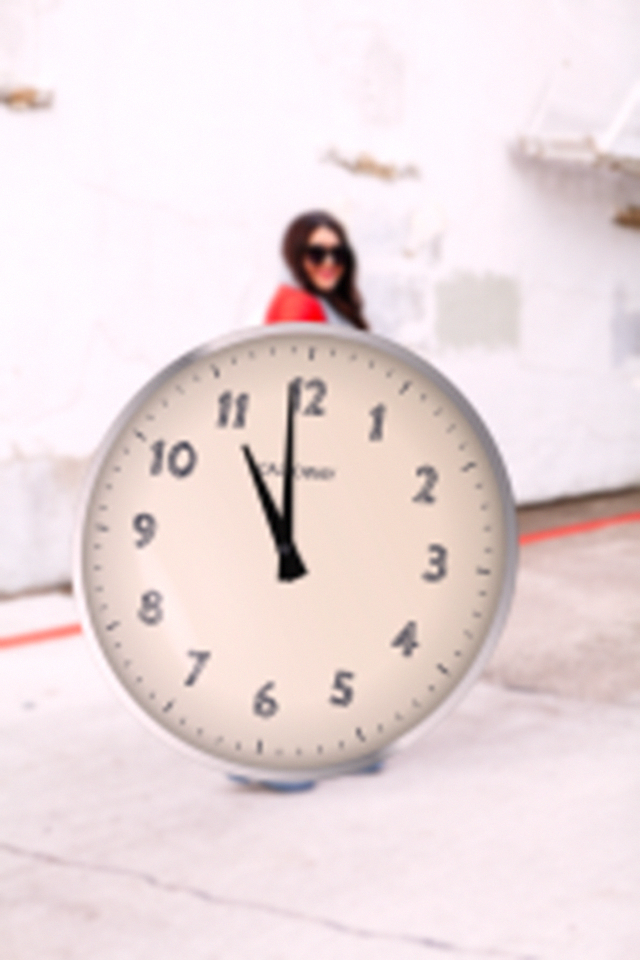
10:59
